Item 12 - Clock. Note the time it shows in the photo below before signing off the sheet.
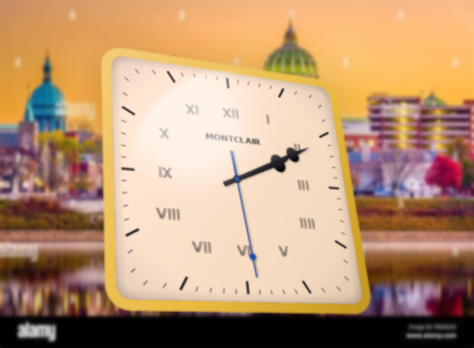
2:10:29
